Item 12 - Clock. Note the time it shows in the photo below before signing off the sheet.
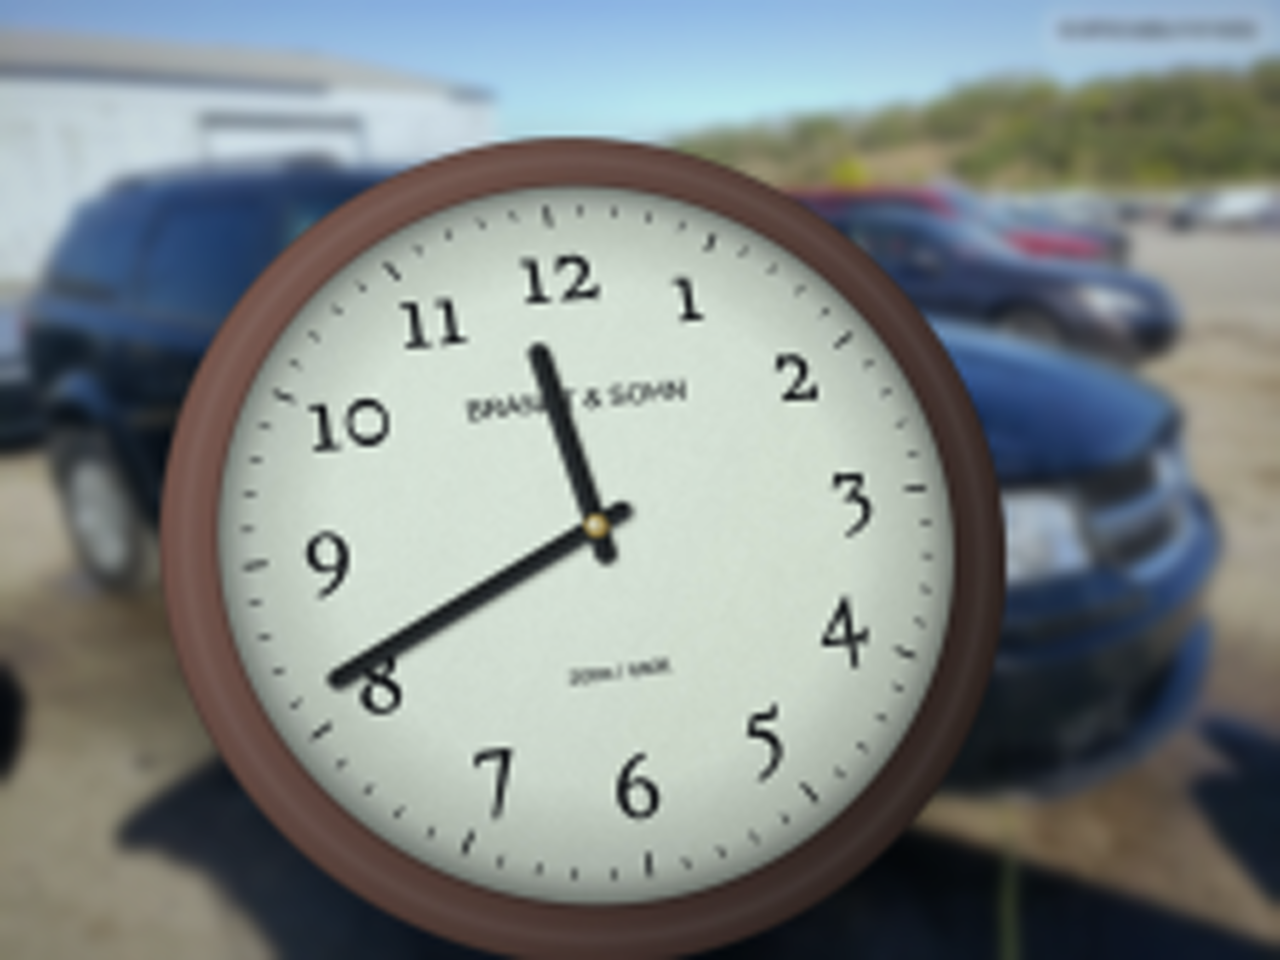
11:41
